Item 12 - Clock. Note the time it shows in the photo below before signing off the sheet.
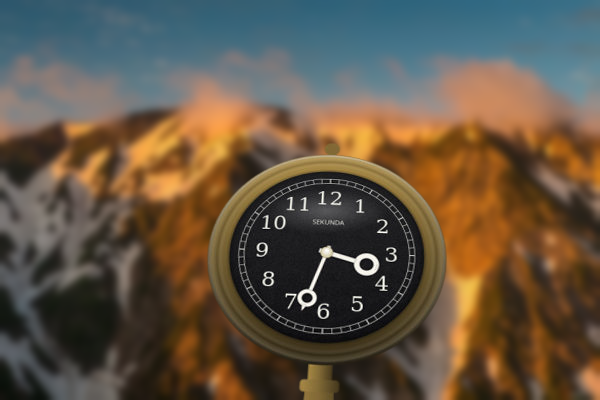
3:33
